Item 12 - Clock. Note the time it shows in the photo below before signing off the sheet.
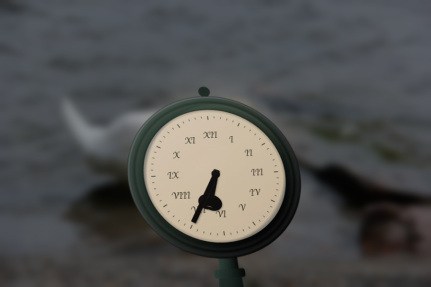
6:35
